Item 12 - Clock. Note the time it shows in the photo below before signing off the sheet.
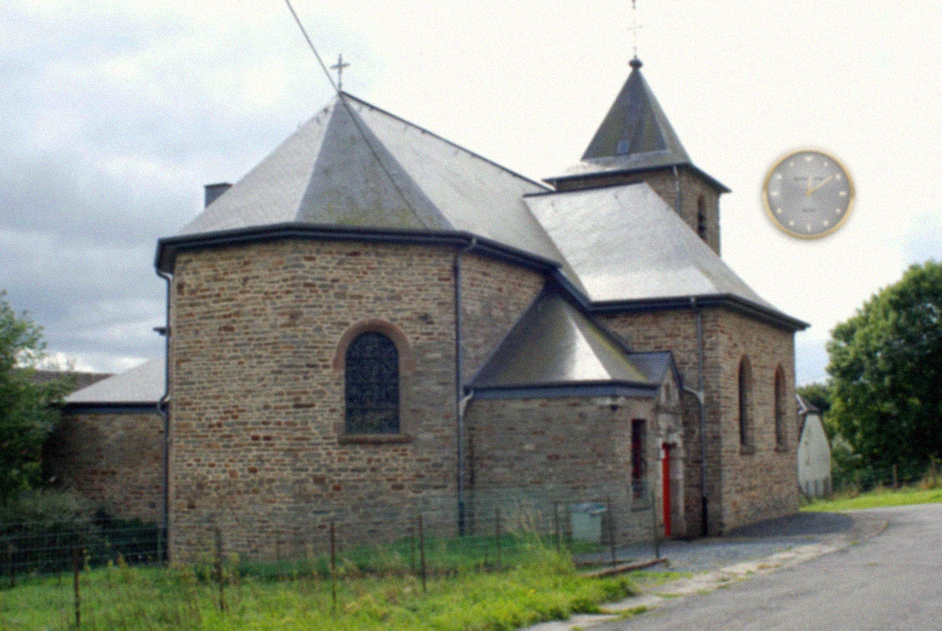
12:09
